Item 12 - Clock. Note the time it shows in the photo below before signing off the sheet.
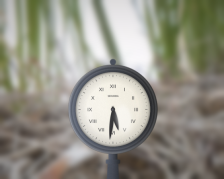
5:31
